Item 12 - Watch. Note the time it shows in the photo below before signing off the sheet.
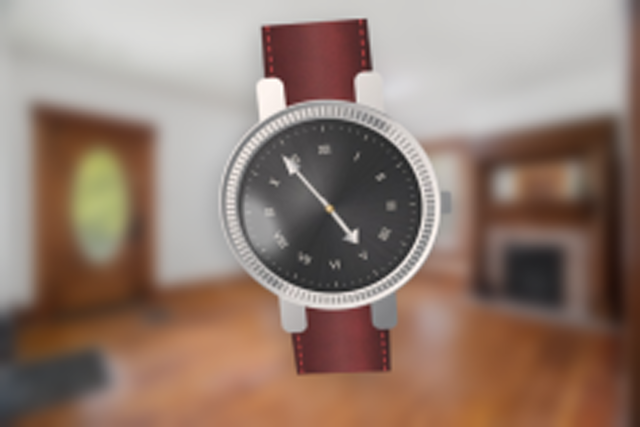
4:54
